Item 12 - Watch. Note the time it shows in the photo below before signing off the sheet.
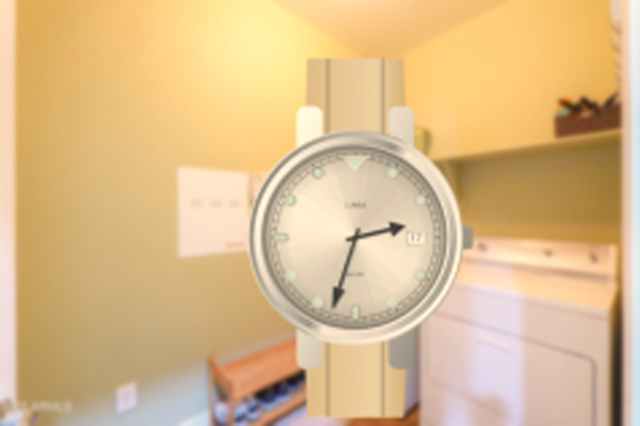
2:33
